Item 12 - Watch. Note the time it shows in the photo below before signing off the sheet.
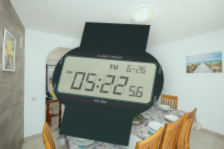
5:22:56
